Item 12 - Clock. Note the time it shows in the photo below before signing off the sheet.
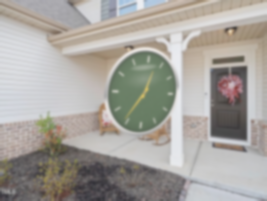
12:36
